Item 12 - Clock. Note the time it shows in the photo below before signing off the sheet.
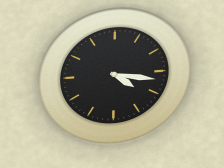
4:17
